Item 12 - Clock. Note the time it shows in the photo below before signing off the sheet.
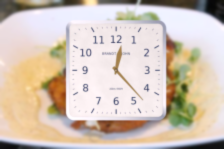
12:23
